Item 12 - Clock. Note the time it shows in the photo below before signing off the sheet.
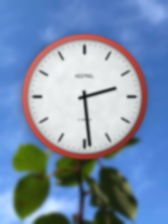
2:29
